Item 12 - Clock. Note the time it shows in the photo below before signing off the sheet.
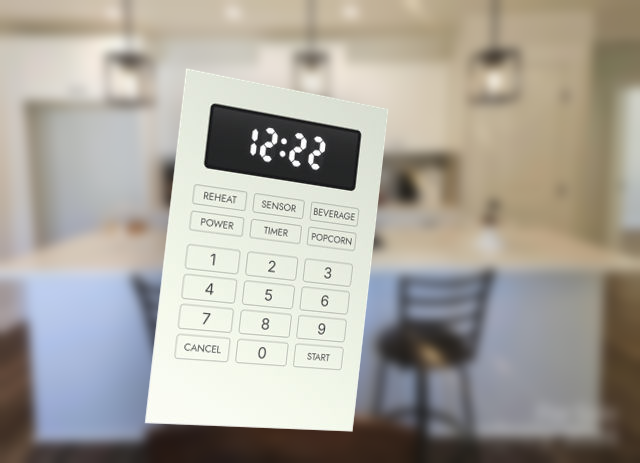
12:22
